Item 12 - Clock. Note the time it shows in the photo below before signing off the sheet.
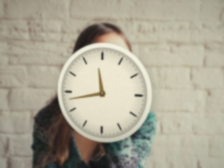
11:43
